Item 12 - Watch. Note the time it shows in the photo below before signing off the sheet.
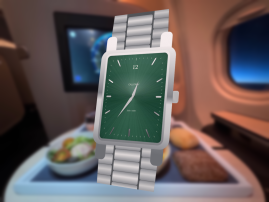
12:36
